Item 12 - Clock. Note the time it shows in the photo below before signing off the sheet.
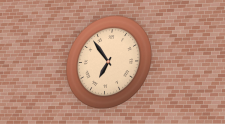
6:53
